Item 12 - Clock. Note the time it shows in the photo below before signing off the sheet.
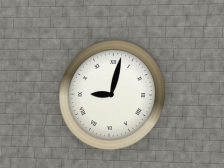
9:02
